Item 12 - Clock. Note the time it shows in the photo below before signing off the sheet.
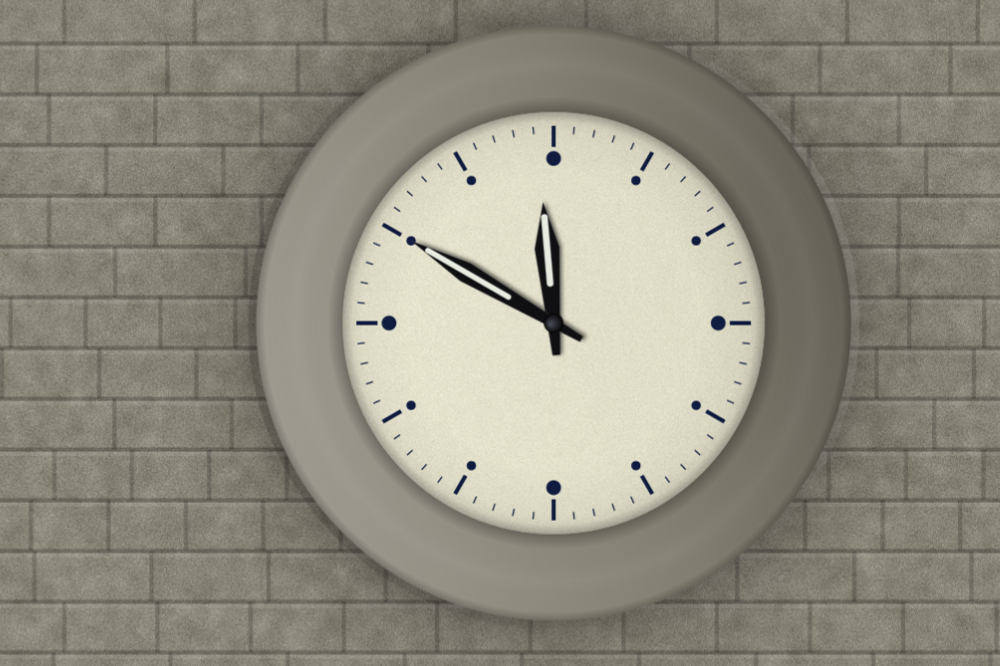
11:50
